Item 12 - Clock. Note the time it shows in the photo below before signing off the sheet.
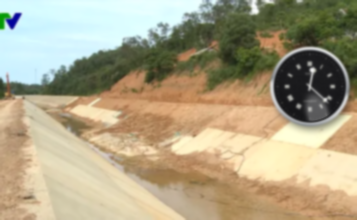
12:22
